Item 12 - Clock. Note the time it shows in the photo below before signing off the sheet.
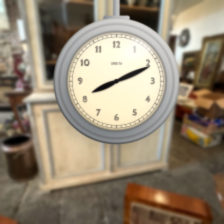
8:11
